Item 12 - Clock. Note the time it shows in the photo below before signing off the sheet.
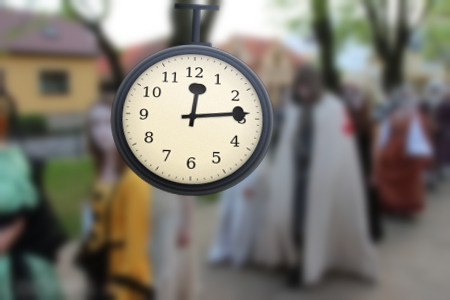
12:14
